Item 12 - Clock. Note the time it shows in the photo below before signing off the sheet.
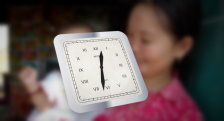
12:32
